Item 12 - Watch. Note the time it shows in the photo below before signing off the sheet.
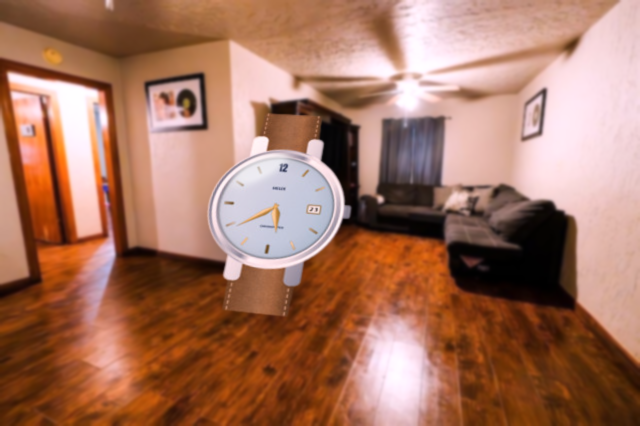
5:39
